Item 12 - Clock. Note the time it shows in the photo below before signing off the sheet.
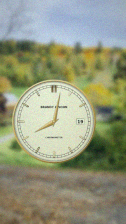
8:02
